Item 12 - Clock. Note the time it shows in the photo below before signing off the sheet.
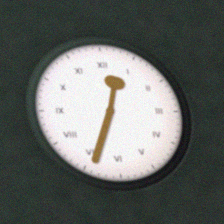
12:34
